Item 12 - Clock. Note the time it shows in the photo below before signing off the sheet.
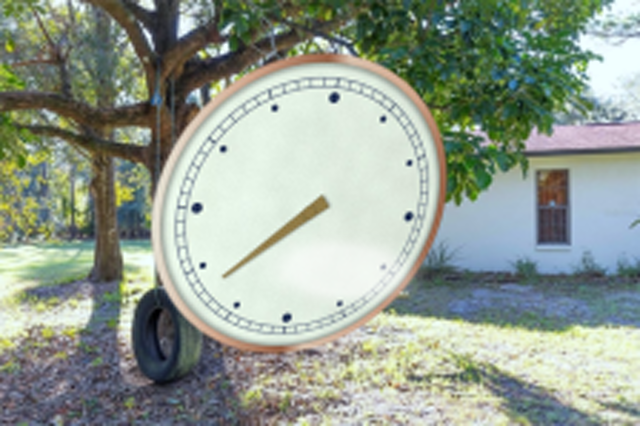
7:38
